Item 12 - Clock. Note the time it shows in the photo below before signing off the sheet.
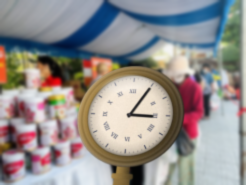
3:05
